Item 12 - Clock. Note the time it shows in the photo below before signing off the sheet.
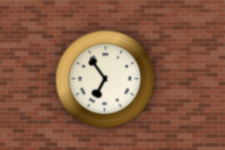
6:54
